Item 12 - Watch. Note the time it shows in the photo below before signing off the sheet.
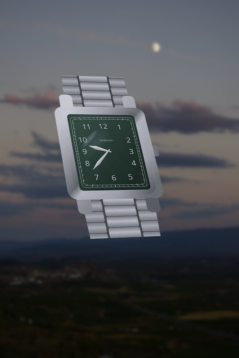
9:37
